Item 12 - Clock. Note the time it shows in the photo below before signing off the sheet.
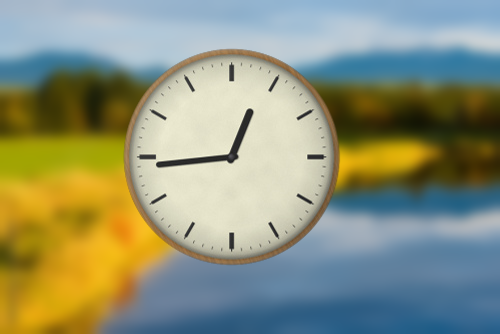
12:44
